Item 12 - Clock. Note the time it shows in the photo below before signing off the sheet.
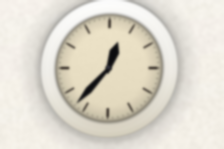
12:37
